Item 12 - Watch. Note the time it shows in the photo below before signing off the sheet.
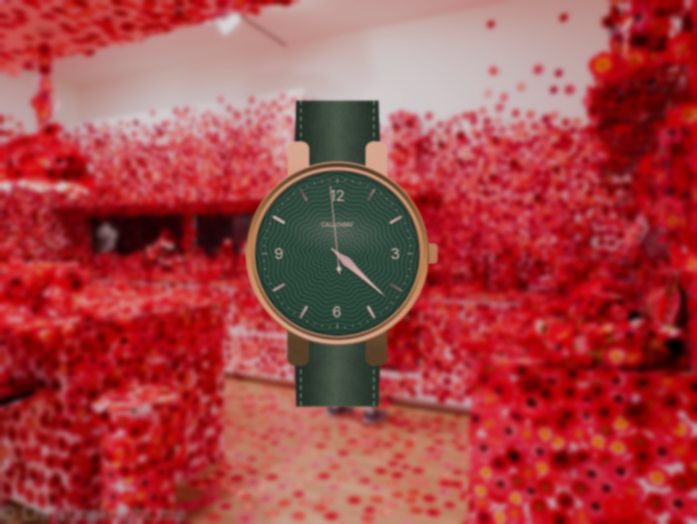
4:21:59
